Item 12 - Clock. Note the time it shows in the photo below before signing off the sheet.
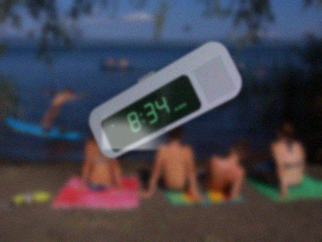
8:34
